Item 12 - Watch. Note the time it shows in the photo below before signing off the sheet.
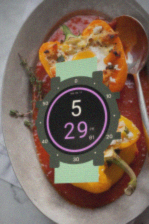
5:29
